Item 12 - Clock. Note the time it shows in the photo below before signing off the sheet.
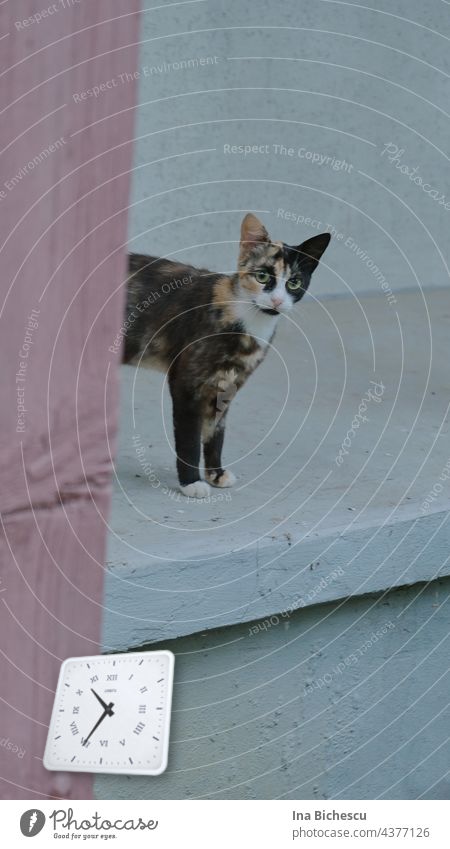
10:35
